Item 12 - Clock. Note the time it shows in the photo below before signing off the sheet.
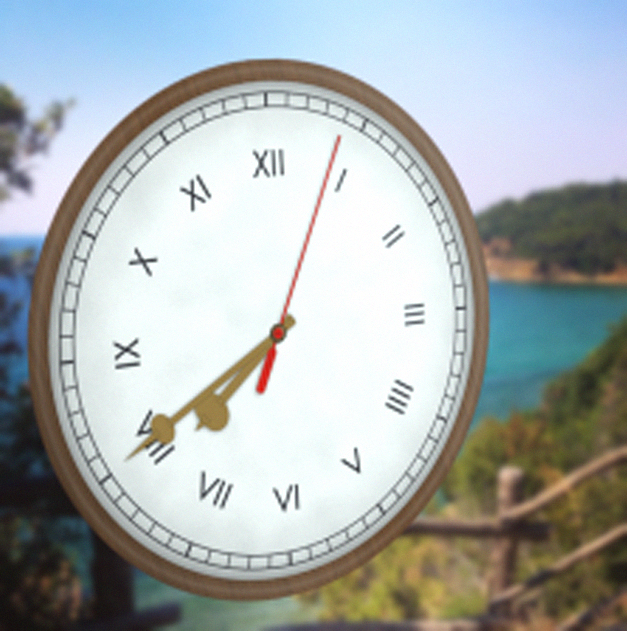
7:40:04
